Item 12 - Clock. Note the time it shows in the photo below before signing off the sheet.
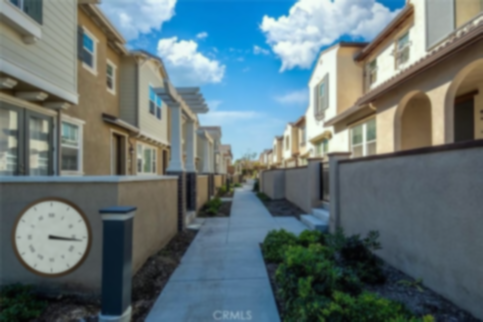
3:16
